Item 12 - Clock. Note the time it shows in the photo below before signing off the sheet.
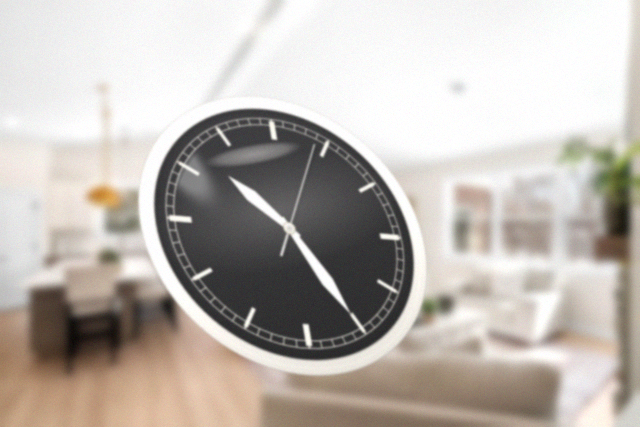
10:25:04
